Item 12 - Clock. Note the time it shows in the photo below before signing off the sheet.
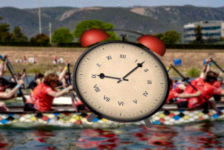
9:07
